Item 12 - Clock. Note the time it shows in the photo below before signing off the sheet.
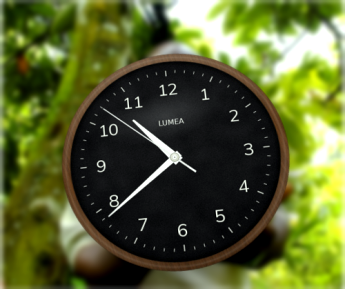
10:38:52
